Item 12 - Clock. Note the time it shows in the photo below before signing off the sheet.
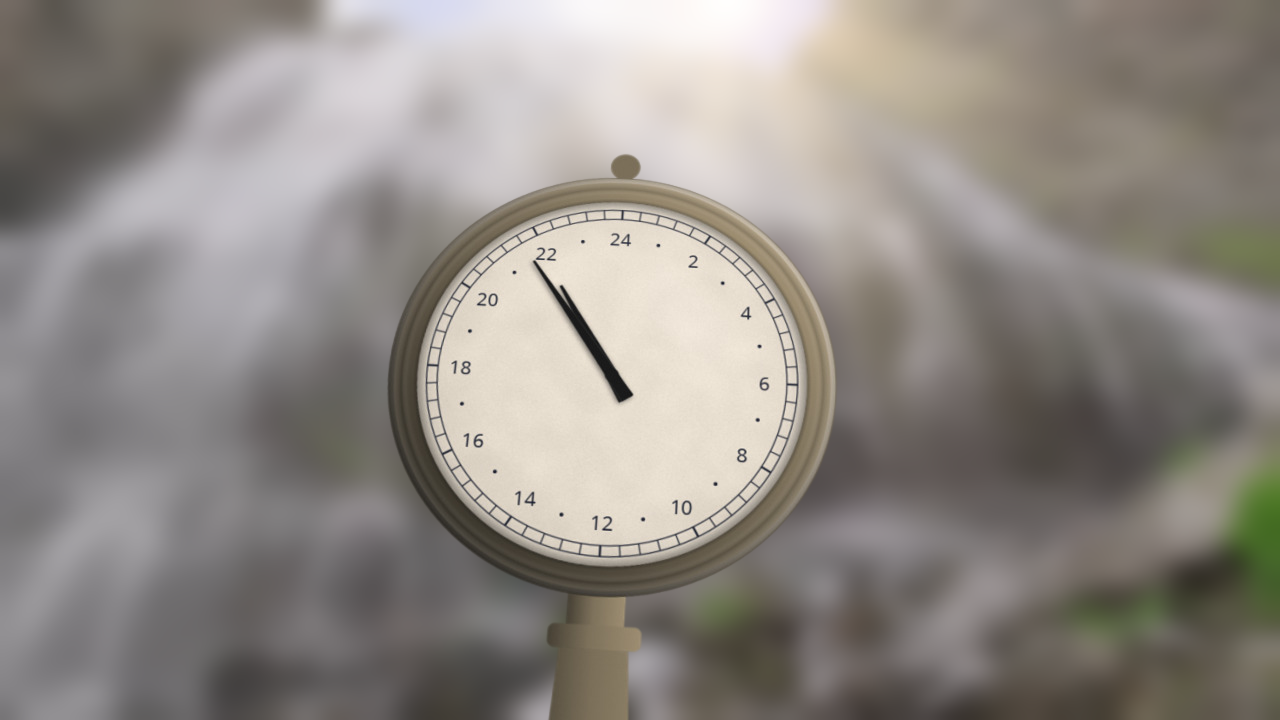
21:54
